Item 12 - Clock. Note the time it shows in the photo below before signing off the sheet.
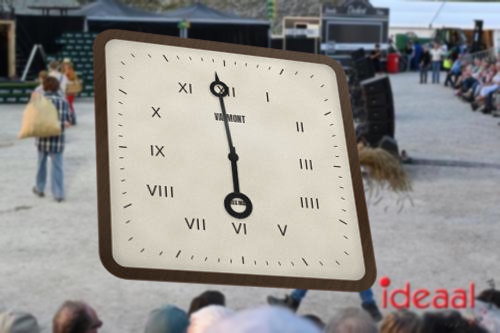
5:59
